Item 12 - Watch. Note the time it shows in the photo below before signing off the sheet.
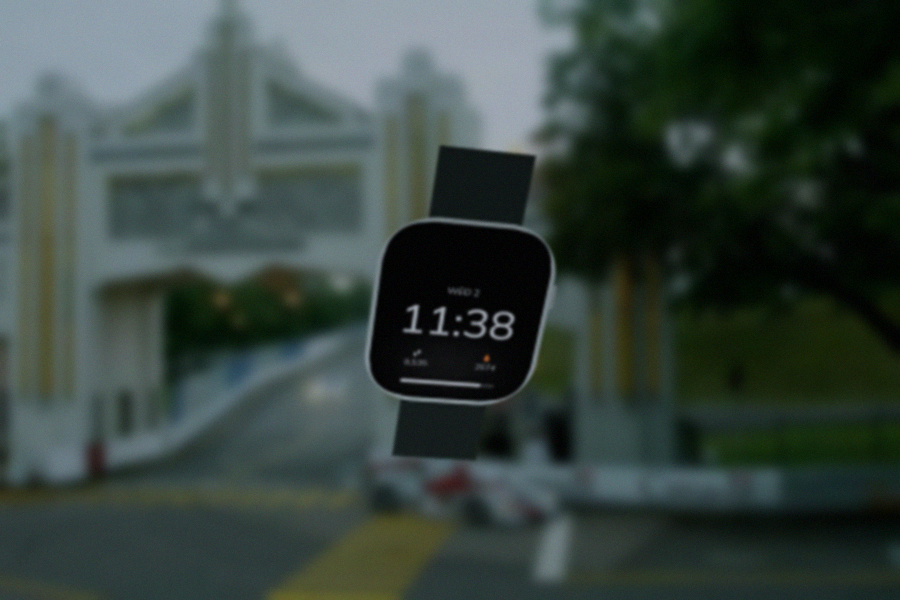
11:38
